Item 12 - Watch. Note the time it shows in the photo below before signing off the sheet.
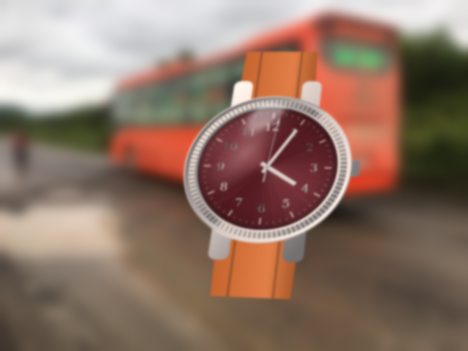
4:05:01
